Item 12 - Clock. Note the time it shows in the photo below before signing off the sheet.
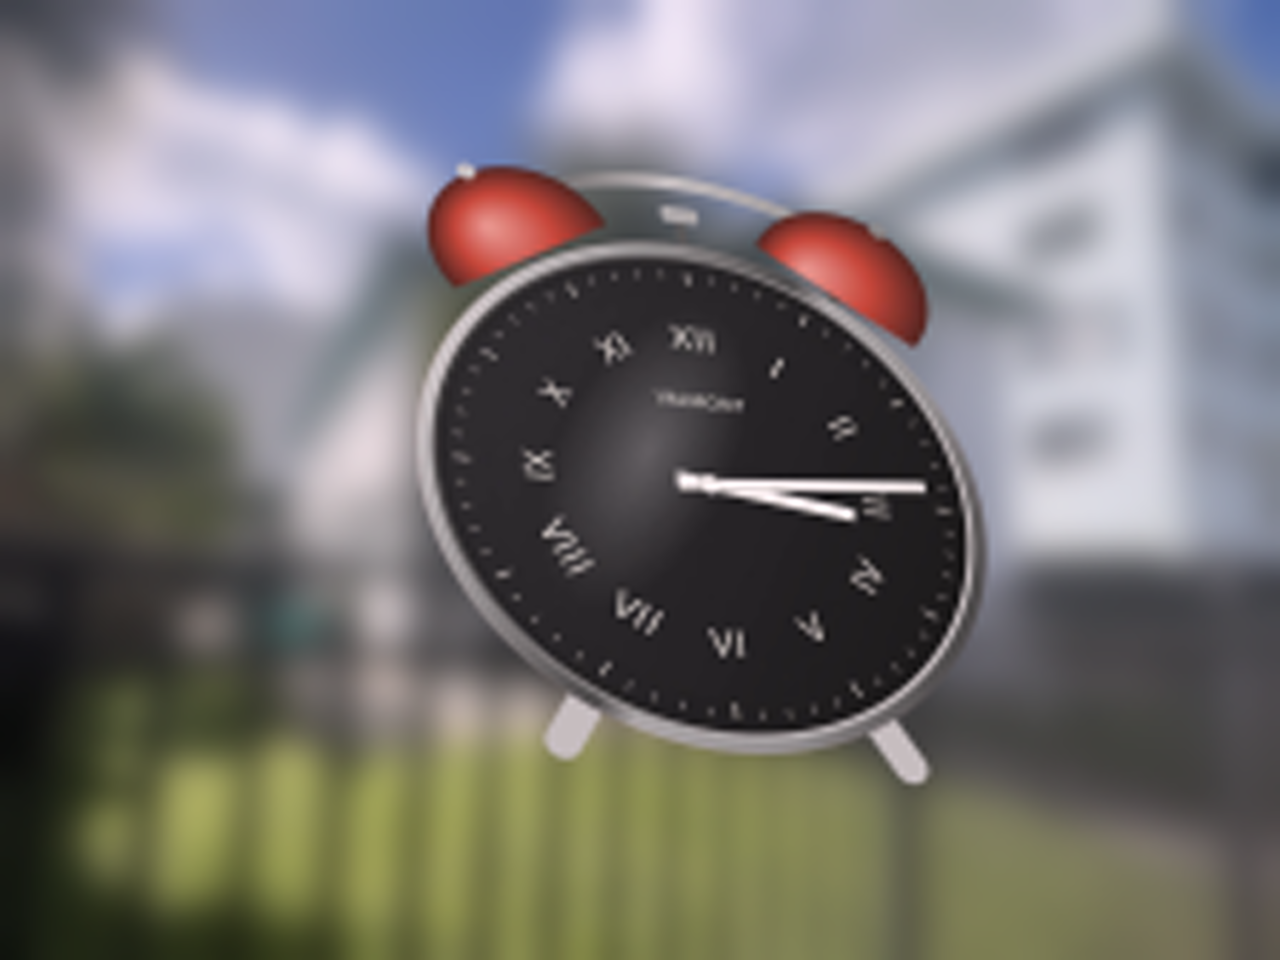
3:14
